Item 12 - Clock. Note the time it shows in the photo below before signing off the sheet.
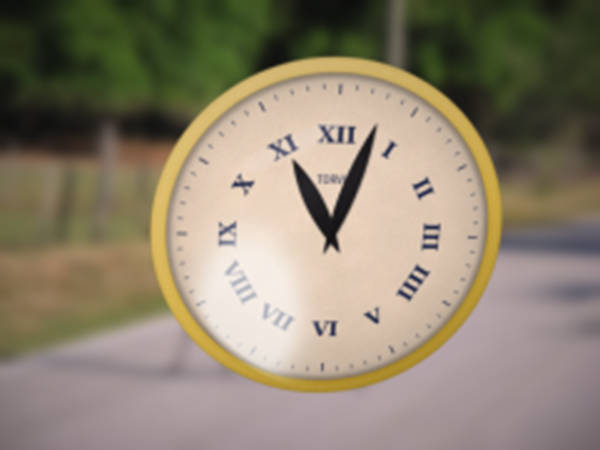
11:03
